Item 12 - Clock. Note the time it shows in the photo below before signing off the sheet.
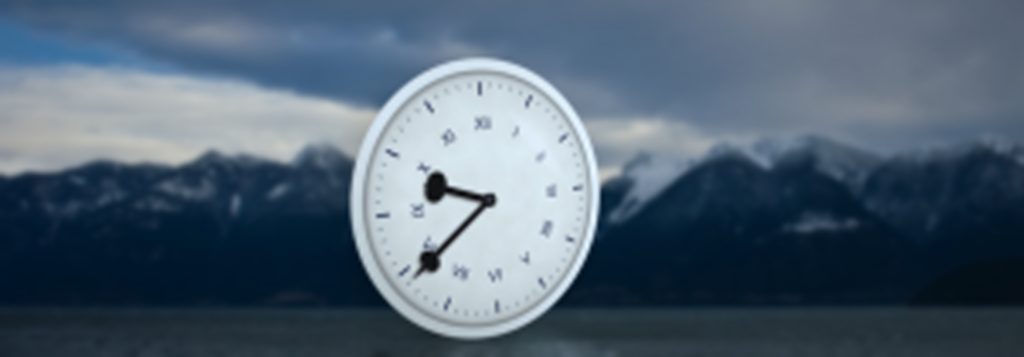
9:39
